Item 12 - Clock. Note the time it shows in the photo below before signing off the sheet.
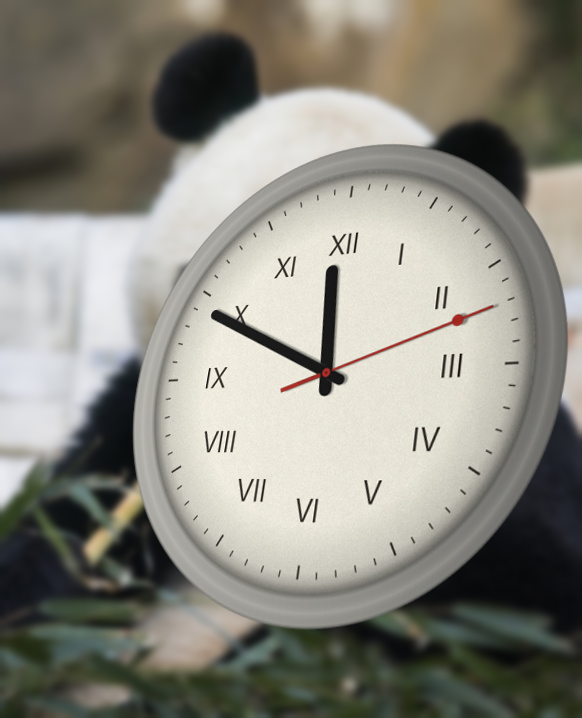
11:49:12
